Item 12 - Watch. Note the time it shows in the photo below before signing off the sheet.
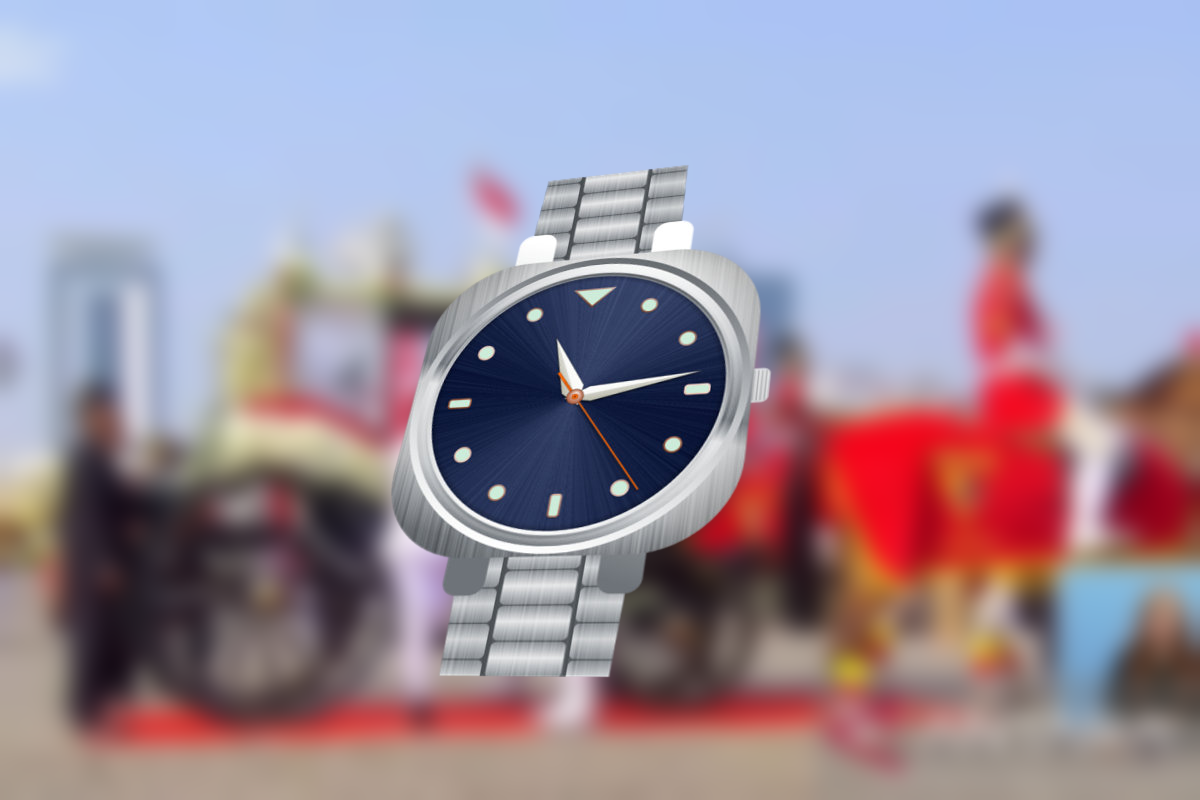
11:13:24
